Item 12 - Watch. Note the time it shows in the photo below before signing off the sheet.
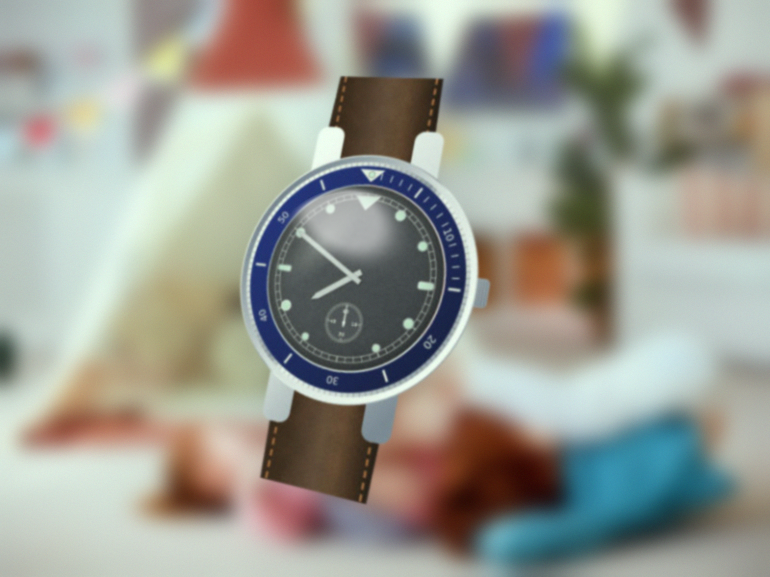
7:50
